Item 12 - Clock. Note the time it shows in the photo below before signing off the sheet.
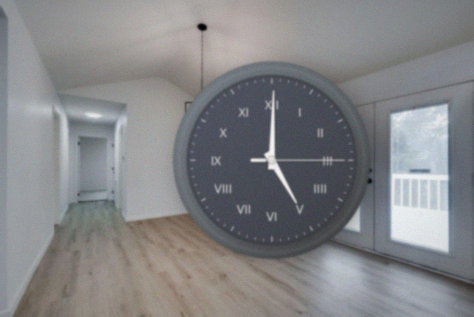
5:00:15
